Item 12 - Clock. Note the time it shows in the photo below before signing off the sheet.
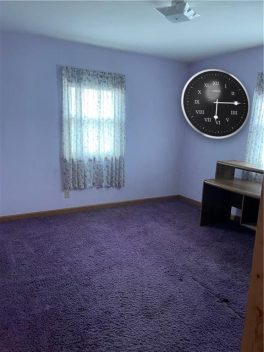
6:15
